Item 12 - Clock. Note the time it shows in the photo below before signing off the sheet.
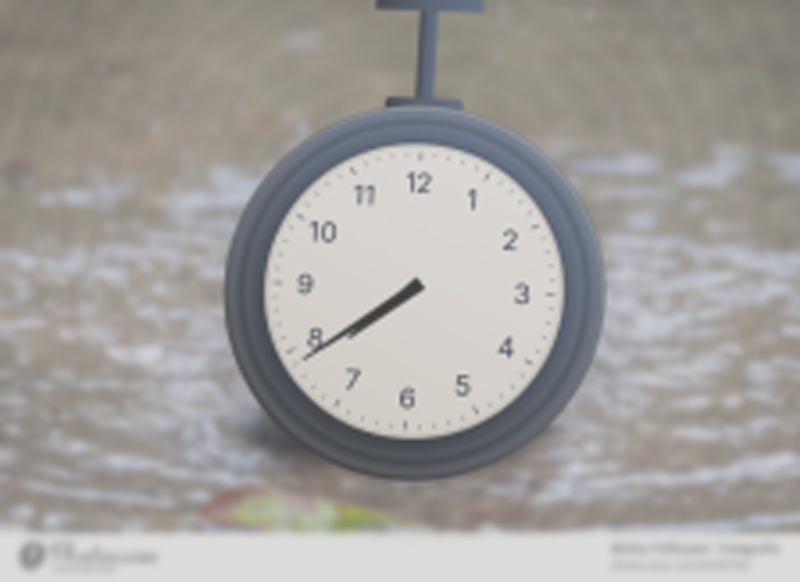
7:39
